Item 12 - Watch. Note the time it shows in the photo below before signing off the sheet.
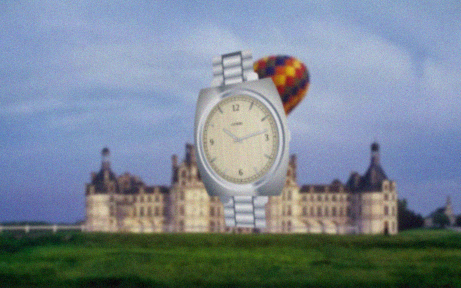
10:13
